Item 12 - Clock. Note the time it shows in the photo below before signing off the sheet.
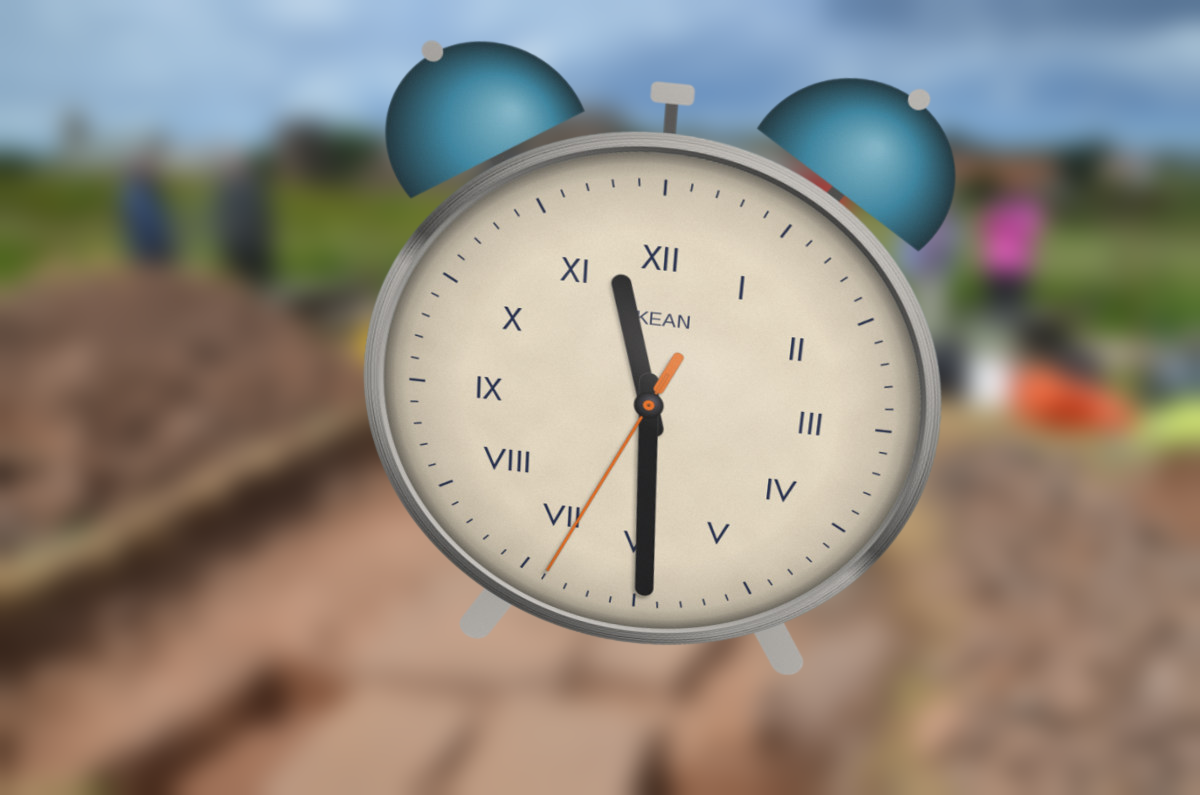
11:29:34
